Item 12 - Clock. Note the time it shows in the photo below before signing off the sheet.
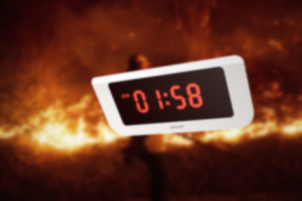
1:58
